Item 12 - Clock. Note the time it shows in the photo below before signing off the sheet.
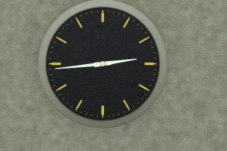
2:44
